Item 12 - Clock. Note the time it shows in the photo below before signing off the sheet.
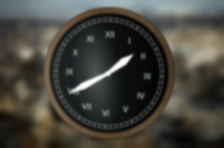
1:40
